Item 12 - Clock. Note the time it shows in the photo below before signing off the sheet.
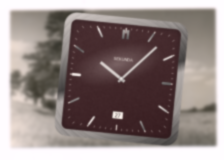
10:07
